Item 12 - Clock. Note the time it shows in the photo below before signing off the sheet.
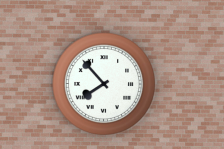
7:53
